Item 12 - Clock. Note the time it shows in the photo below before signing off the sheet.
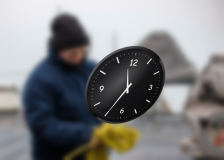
11:35
